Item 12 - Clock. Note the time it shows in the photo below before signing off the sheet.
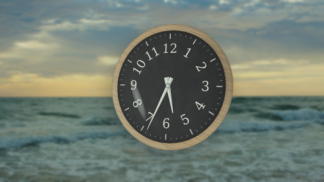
5:34
